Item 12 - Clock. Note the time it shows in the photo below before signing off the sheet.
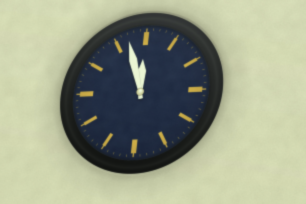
11:57
